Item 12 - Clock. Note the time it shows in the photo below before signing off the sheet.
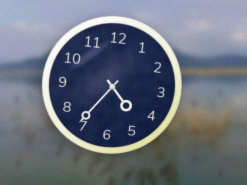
4:36
